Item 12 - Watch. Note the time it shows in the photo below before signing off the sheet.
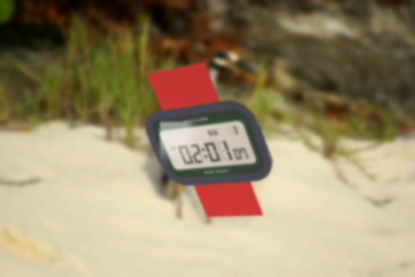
2:01
